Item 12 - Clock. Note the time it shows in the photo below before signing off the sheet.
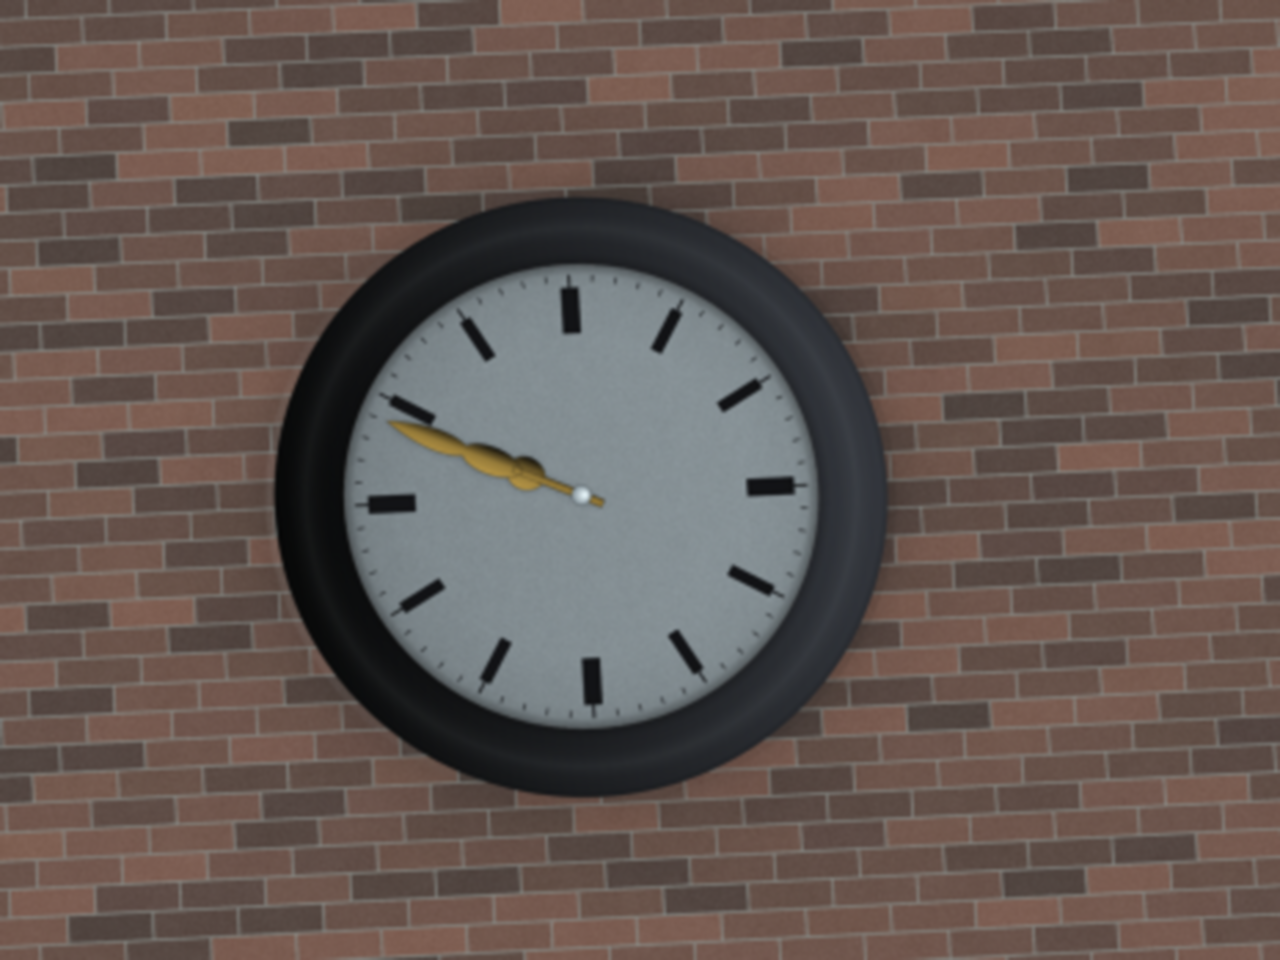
9:49
